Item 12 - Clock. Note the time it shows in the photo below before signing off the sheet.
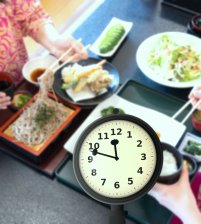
11:48
